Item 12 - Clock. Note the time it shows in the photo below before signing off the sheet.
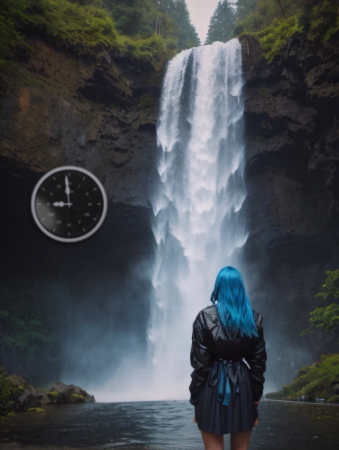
8:59
